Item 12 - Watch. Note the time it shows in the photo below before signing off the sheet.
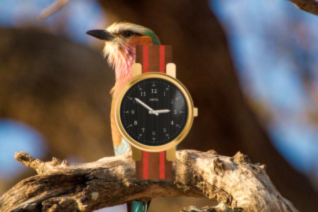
2:51
